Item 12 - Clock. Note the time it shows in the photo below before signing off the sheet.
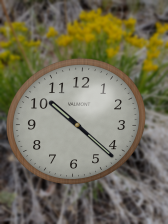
10:22
